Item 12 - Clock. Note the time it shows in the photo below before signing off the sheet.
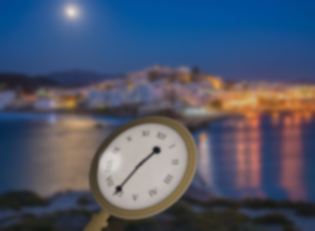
12:31
